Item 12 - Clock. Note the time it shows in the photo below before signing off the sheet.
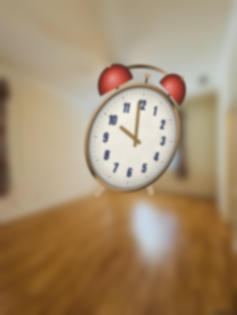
9:59
